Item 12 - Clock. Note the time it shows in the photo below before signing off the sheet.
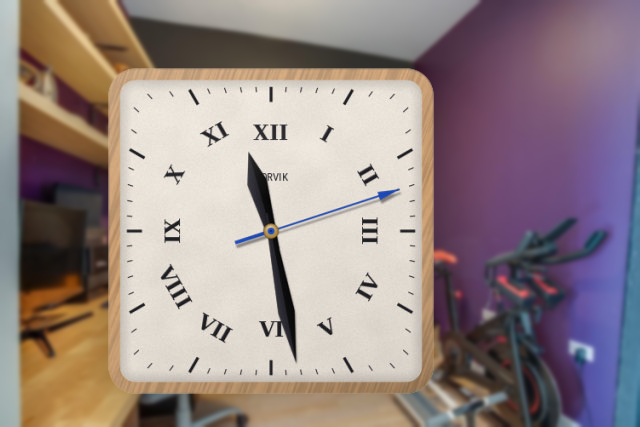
11:28:12
